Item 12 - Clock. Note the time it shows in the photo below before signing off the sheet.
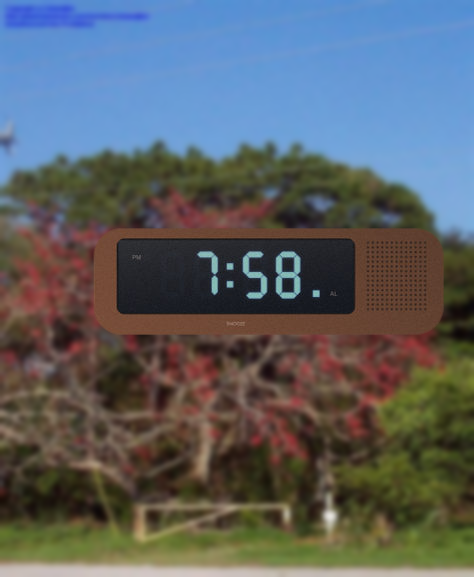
7:58
